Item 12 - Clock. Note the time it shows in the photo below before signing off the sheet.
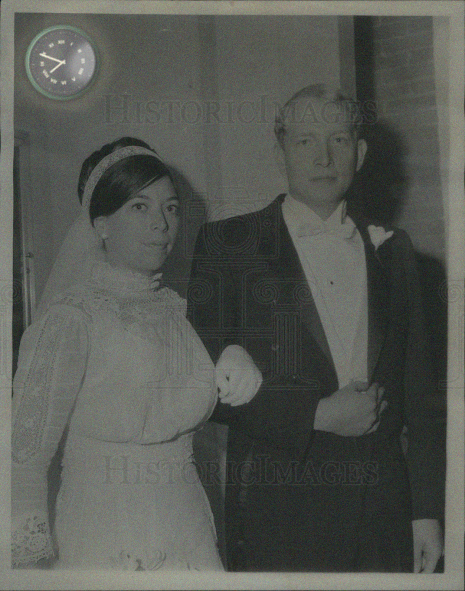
7:49
